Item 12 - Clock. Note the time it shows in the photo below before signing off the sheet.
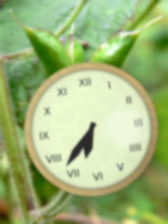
6:37
